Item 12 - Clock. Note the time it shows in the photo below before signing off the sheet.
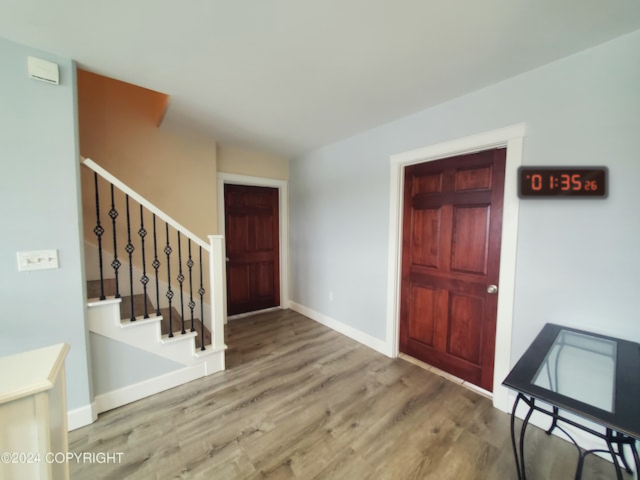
1:35
